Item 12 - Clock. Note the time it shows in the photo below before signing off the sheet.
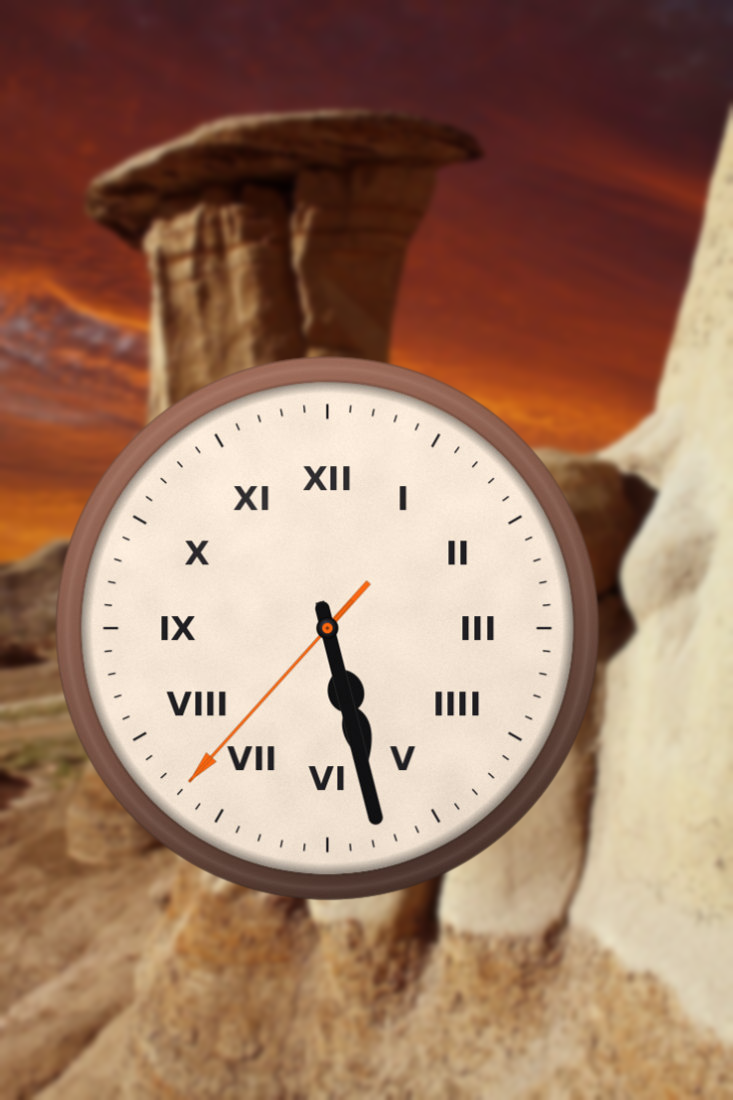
5:27:37
